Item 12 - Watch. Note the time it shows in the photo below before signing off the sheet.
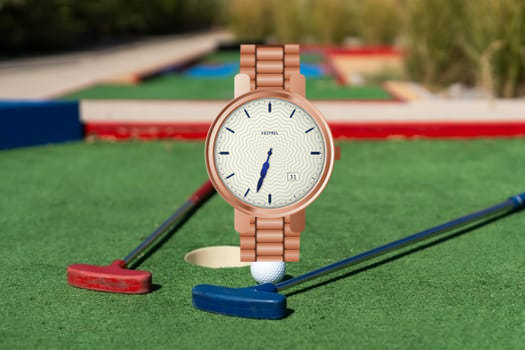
6:33
